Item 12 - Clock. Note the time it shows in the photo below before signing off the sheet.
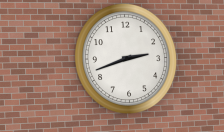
2:42
